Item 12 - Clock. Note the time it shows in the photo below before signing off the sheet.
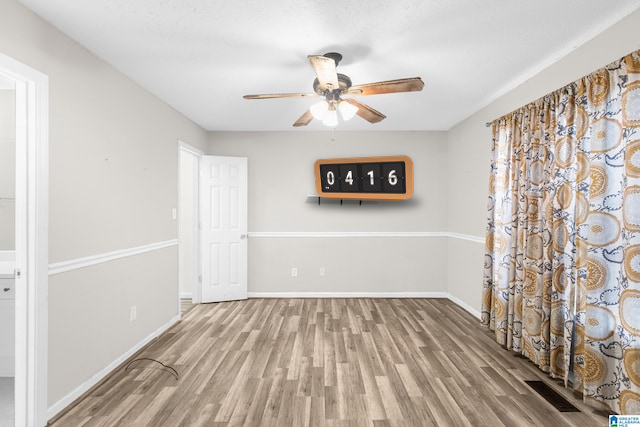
4:16
